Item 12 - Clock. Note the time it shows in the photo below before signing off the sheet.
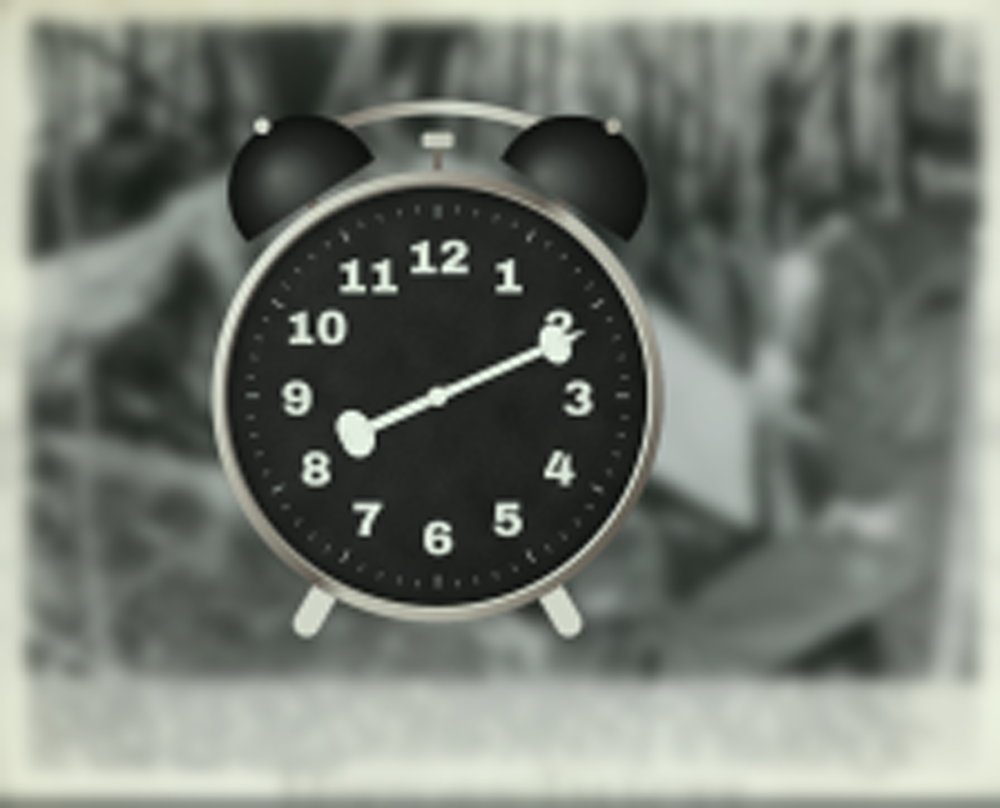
8:11
